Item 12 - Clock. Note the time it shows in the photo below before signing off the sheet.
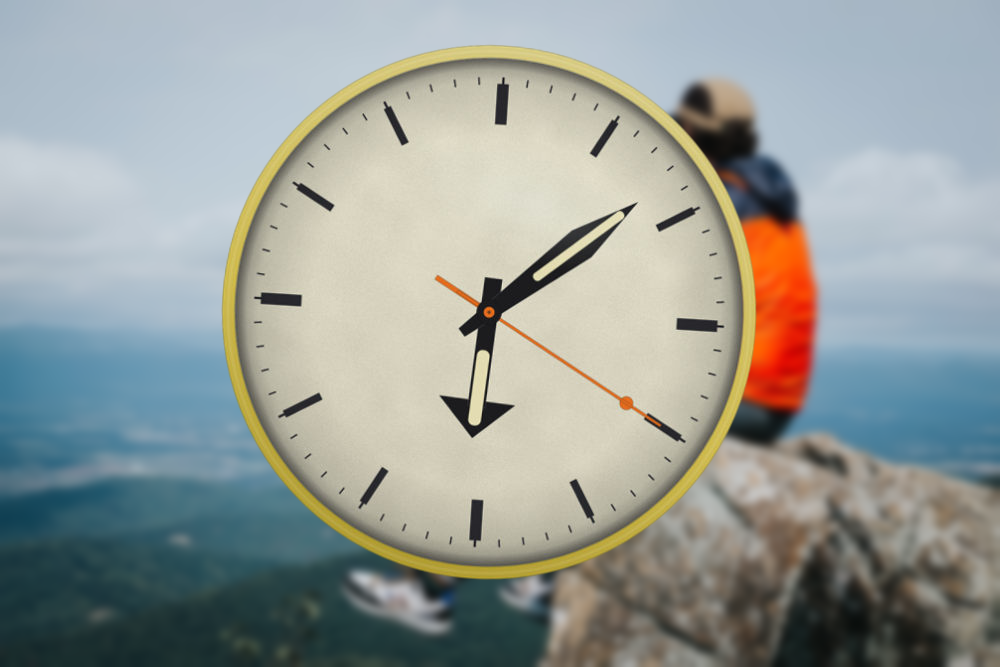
6:08:20
